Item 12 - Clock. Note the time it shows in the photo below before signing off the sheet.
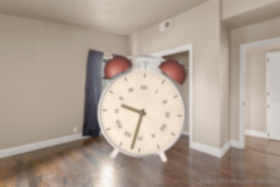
9:32
